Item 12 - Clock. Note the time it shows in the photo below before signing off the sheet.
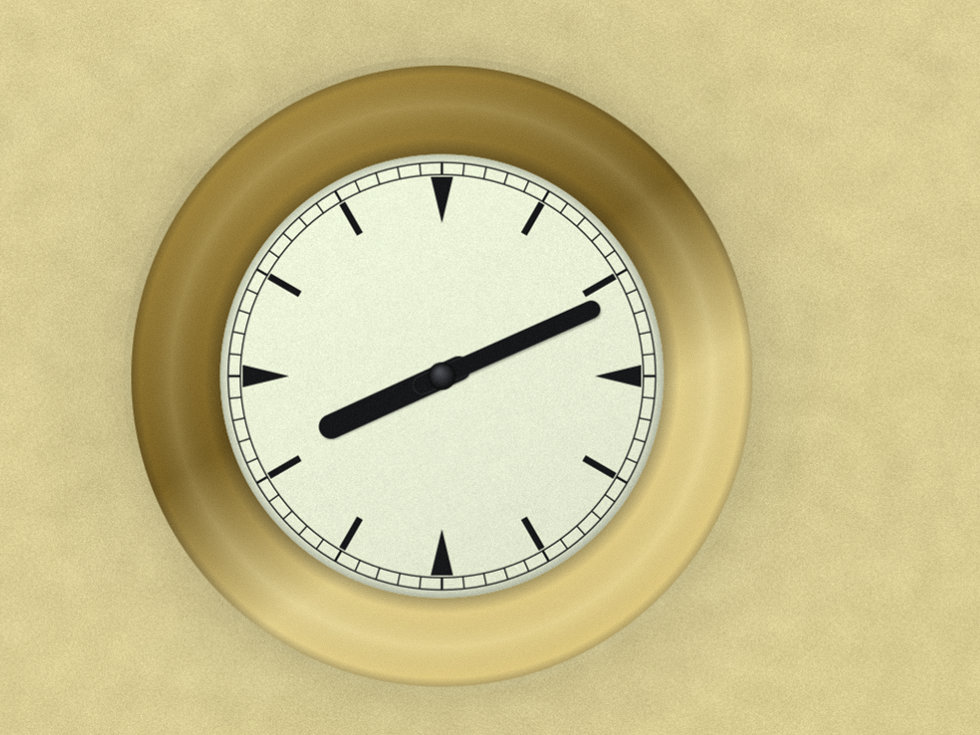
8:11
